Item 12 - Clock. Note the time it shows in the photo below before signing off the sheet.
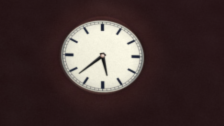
5:38
